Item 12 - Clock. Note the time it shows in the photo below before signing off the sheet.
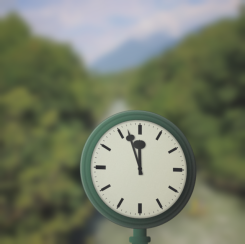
11:57
